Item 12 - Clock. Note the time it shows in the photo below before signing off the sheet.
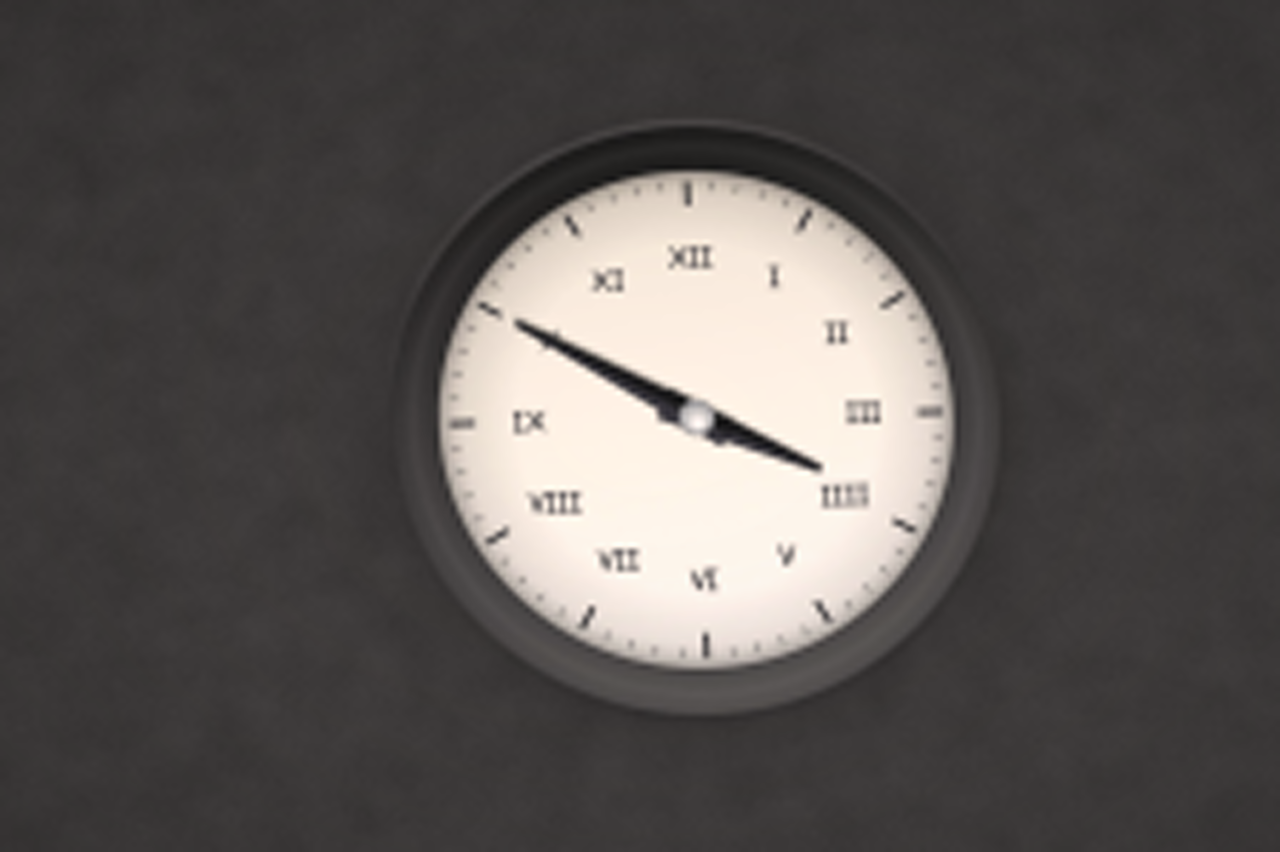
3:50
